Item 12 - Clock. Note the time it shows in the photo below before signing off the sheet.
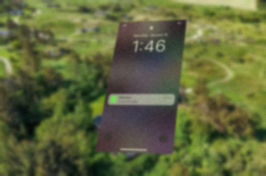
1:46
